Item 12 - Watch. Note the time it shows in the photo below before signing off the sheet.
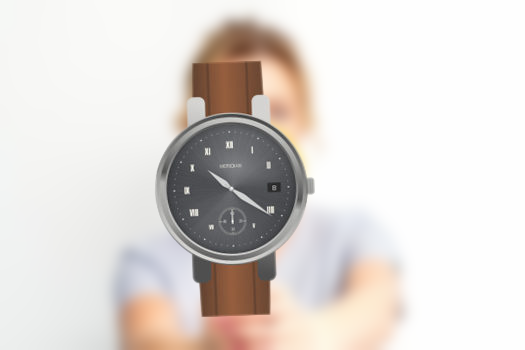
10:21
